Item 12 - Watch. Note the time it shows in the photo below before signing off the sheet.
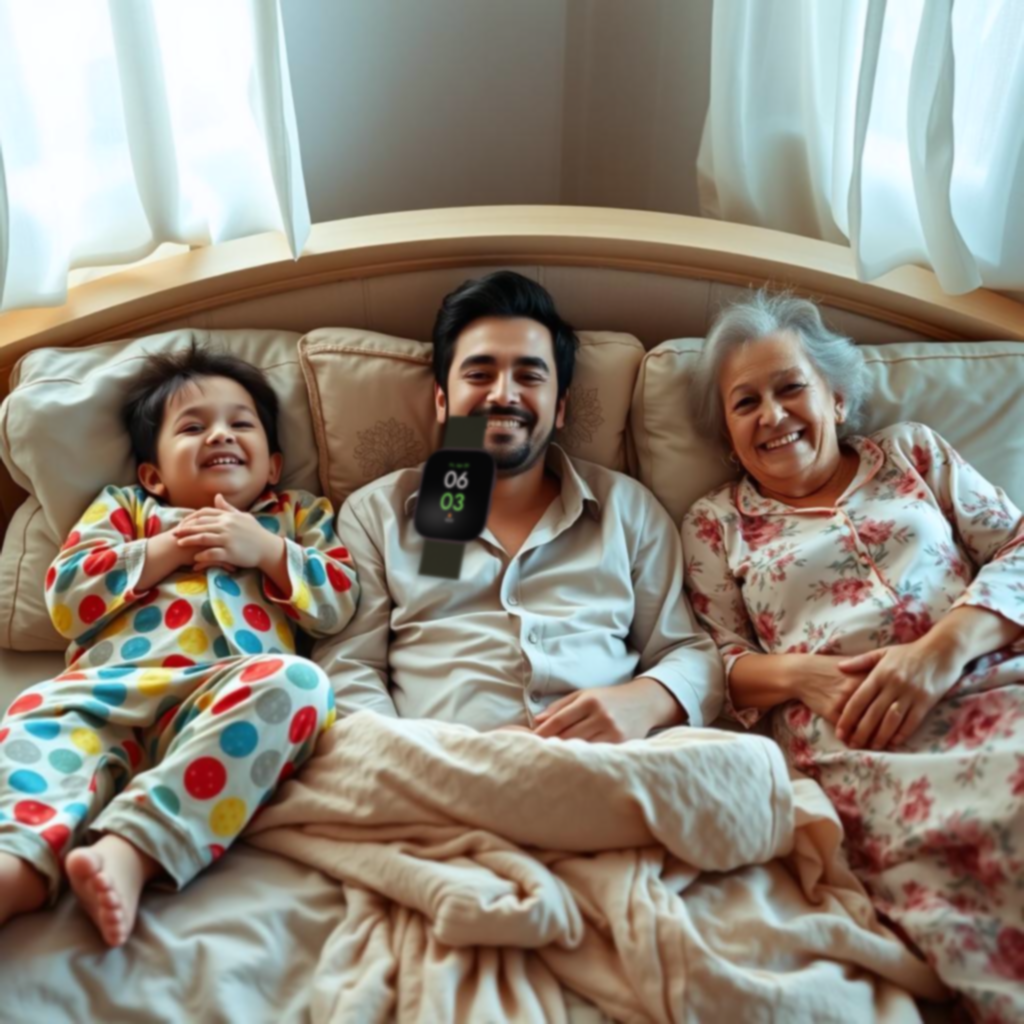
6:03
